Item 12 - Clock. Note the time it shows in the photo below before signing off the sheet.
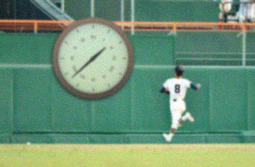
1:38
